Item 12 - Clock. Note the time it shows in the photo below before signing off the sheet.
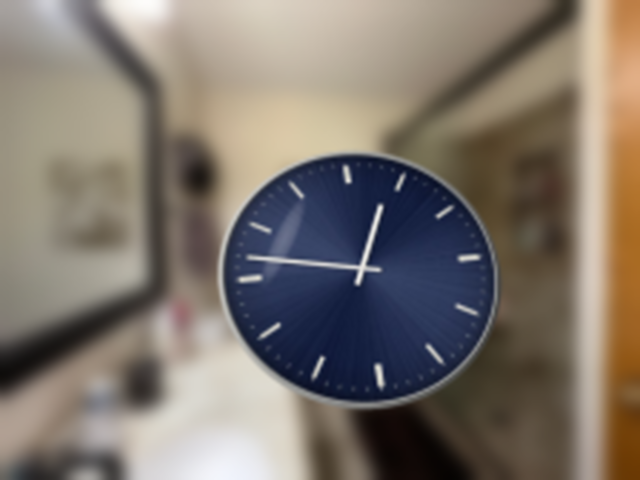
12:47
